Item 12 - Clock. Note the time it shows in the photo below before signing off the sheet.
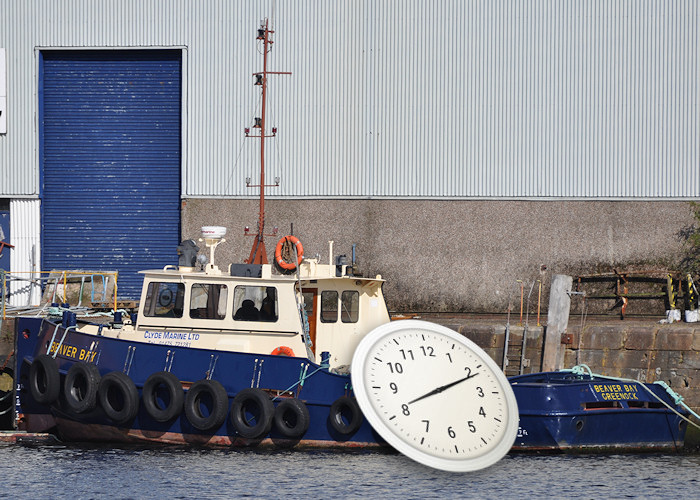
8:11
